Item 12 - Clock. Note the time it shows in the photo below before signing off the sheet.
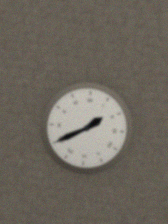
1:40
